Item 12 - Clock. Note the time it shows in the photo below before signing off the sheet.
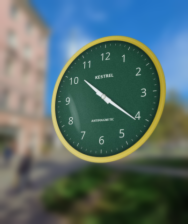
10:21
